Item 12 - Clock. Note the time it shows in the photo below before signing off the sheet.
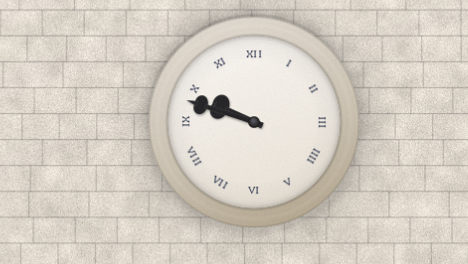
9:48
